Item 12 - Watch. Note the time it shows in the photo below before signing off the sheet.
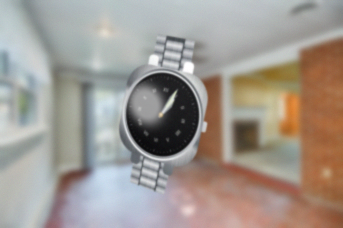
1:04
